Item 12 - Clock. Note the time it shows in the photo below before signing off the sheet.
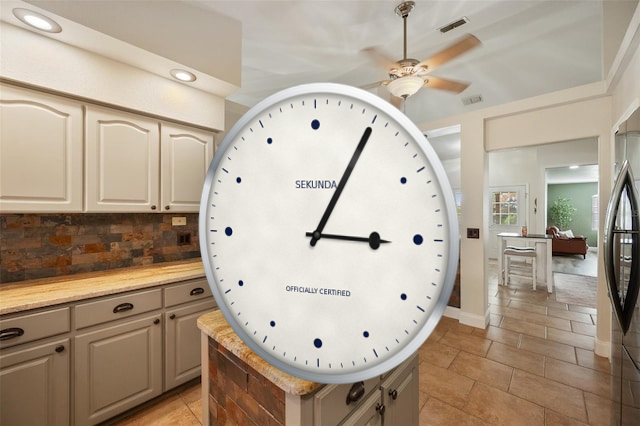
3:05
